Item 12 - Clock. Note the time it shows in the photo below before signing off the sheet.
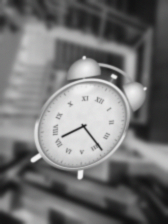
7:19
